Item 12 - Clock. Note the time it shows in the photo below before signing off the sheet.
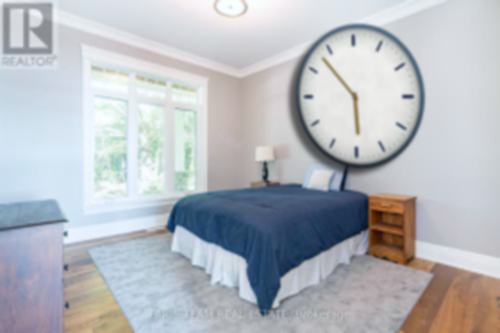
5:53
